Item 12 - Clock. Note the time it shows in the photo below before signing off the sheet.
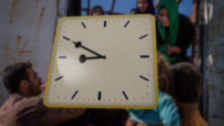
8:50
